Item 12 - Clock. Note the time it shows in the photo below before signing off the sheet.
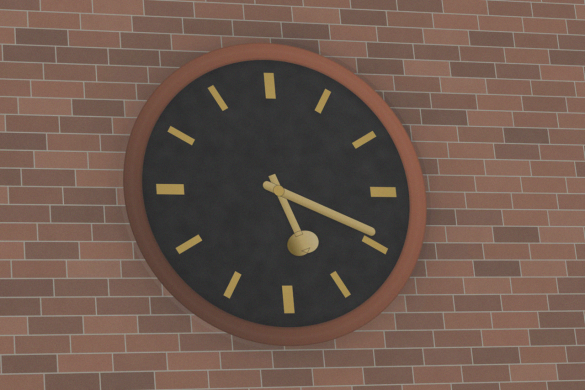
5:19
